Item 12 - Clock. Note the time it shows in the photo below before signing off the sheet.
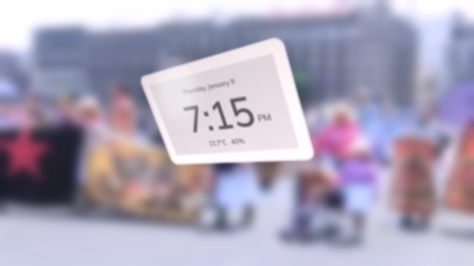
7:15
